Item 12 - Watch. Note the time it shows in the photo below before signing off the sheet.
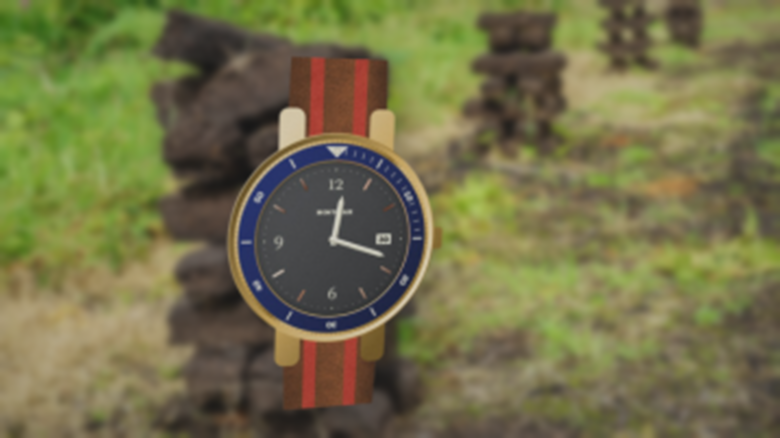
12:18
